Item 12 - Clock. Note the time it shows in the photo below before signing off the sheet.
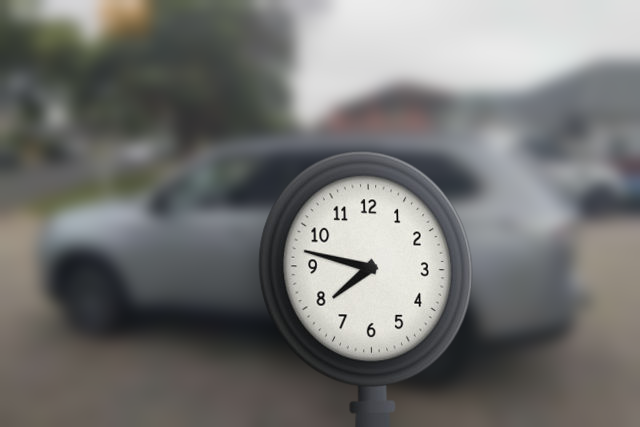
7:47
